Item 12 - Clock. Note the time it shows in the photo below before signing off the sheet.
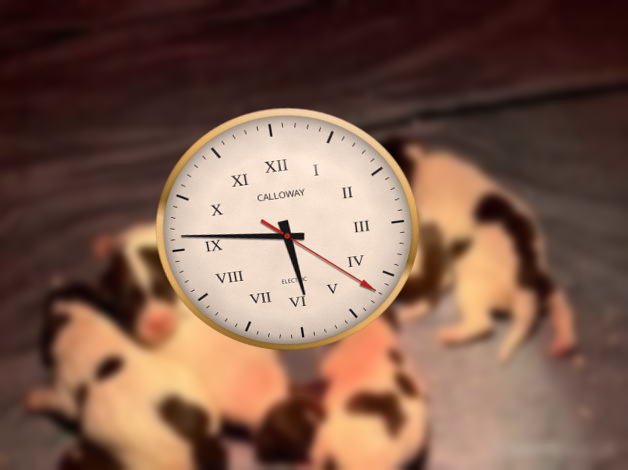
5:46:22
